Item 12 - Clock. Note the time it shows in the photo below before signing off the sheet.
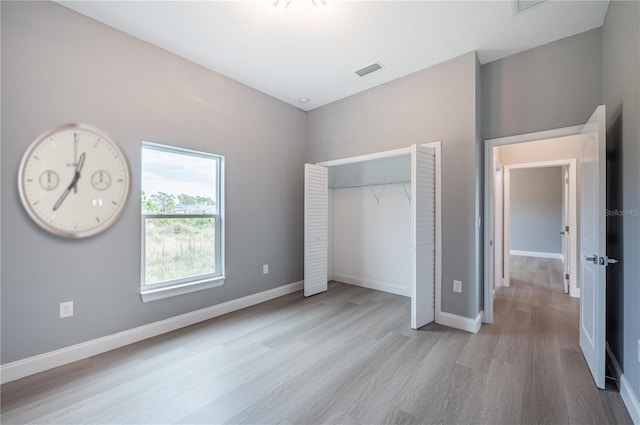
12:36
